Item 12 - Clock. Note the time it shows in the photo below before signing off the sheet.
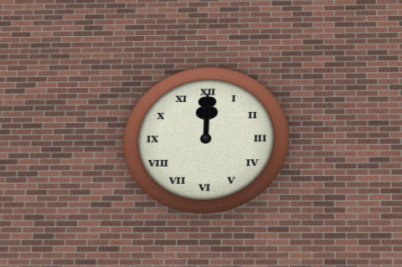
12:00
